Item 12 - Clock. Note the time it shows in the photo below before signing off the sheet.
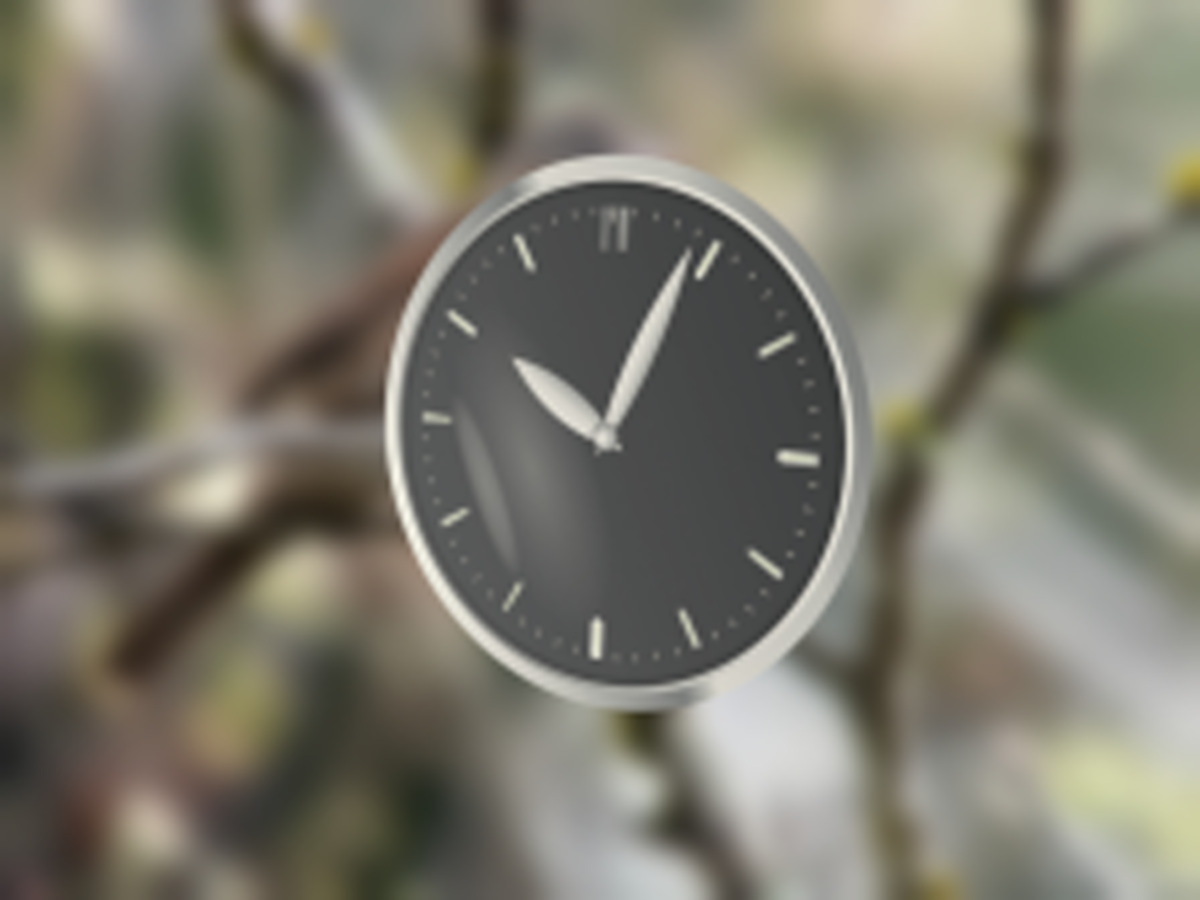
10:04
